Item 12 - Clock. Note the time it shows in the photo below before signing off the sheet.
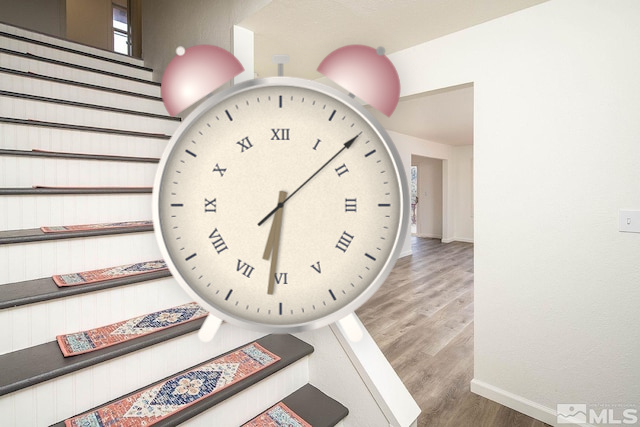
6:31:08
